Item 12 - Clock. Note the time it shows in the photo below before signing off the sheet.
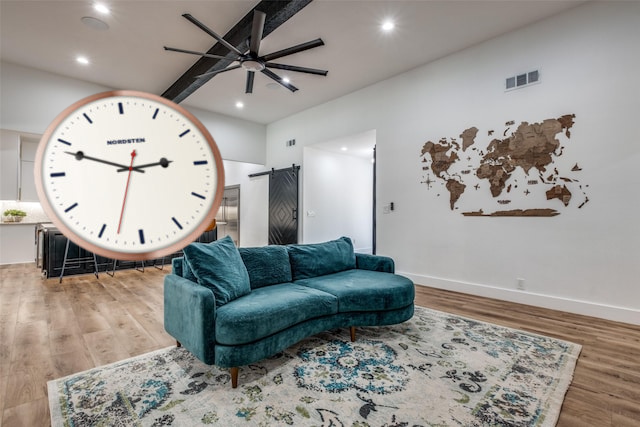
2:48:33
